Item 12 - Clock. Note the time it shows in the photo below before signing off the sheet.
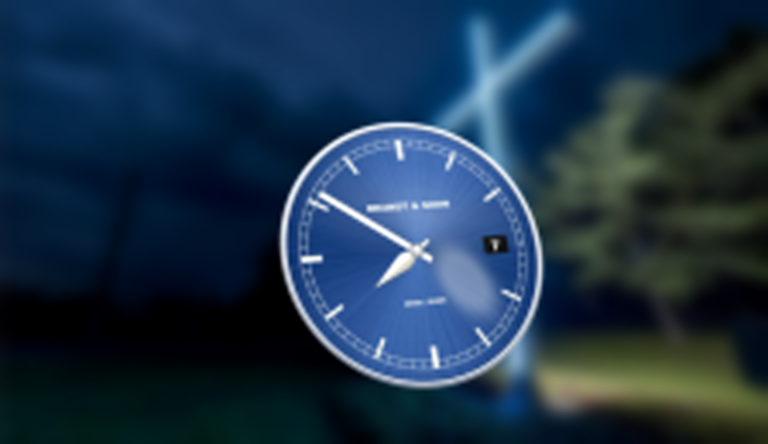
7:51
